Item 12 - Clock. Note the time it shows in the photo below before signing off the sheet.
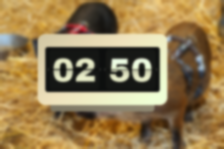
2:50
